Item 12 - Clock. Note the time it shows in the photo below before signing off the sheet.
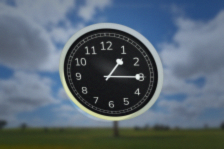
1:15
